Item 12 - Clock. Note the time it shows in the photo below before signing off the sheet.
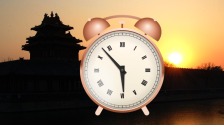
5:53
